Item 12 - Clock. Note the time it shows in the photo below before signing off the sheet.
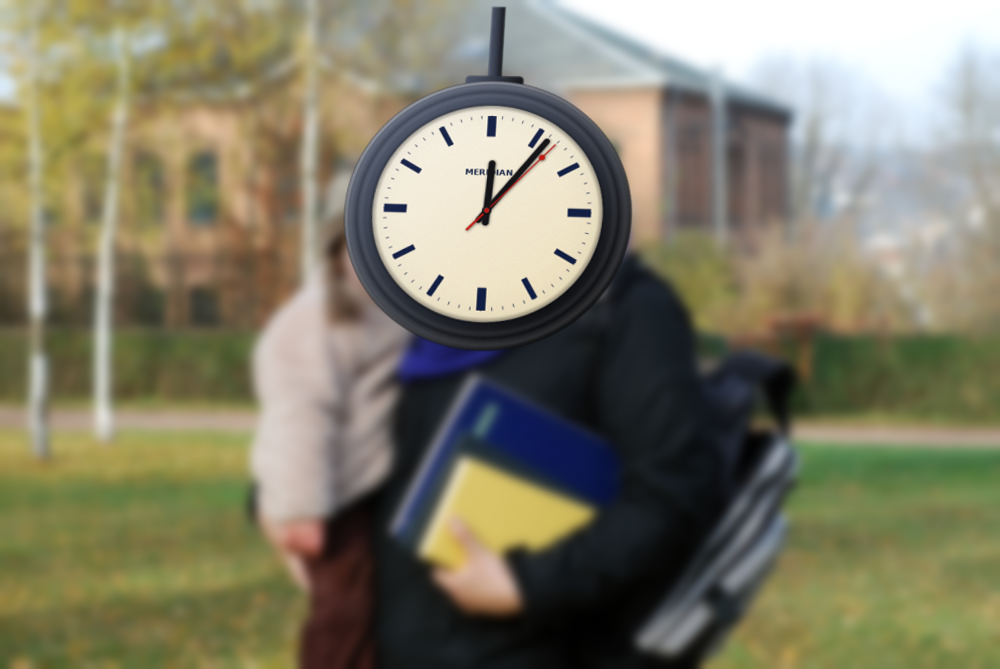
12:06:07
